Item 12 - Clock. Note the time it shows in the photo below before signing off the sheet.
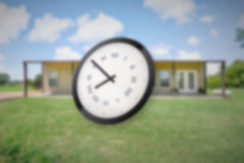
7:51
